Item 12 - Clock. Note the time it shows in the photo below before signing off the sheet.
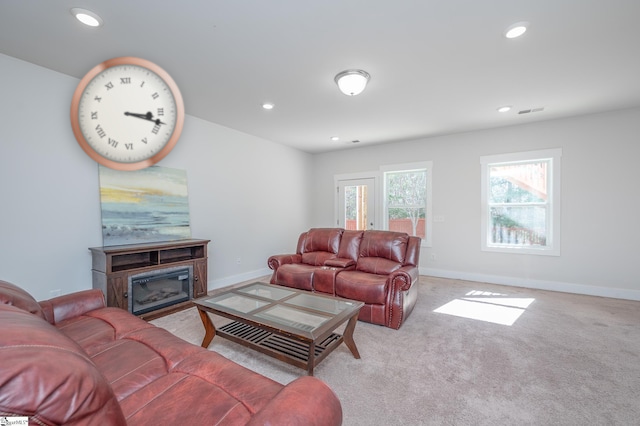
3:18
